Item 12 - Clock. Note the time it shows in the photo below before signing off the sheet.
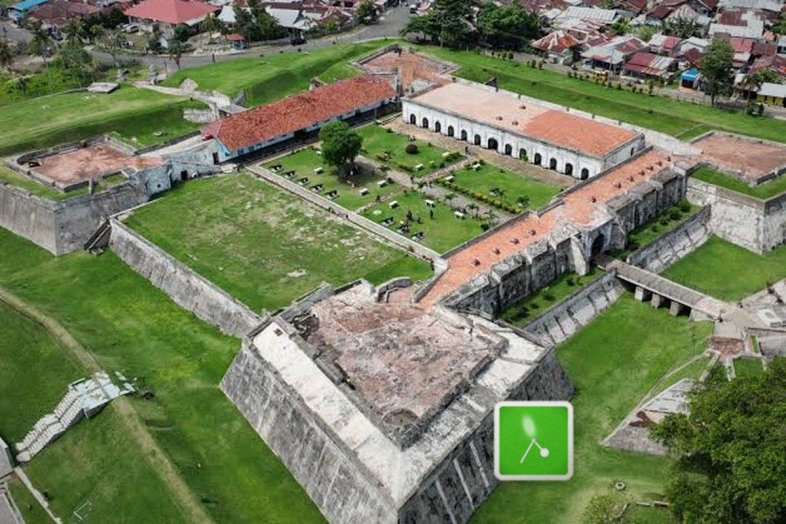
4:35
